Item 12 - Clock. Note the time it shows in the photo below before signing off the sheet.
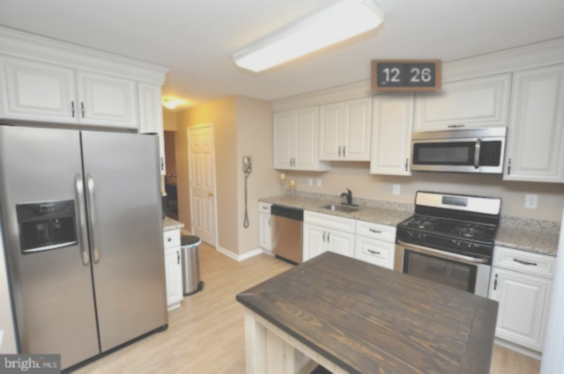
12:26
